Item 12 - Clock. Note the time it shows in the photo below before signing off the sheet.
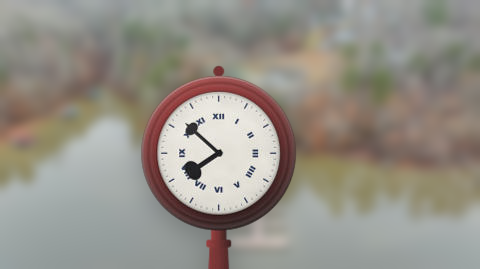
7:52
